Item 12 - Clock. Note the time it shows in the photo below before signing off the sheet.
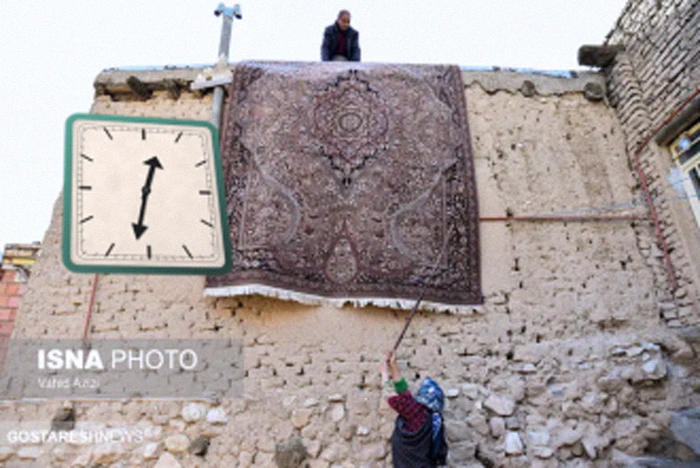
12:32
